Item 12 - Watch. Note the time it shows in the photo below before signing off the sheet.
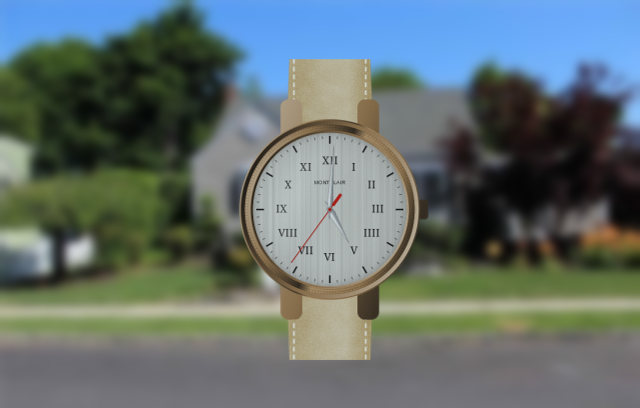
5:00:36
